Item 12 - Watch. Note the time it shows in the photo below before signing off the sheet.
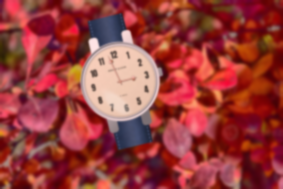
2:58
